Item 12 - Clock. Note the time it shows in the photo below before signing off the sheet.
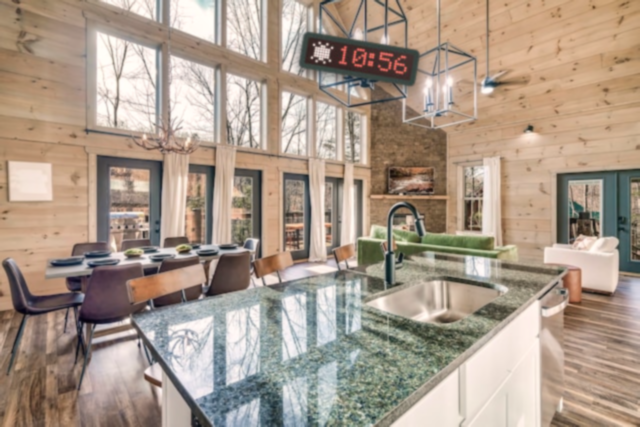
10:56
